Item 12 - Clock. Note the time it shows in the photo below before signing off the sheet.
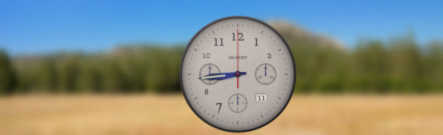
8:44
